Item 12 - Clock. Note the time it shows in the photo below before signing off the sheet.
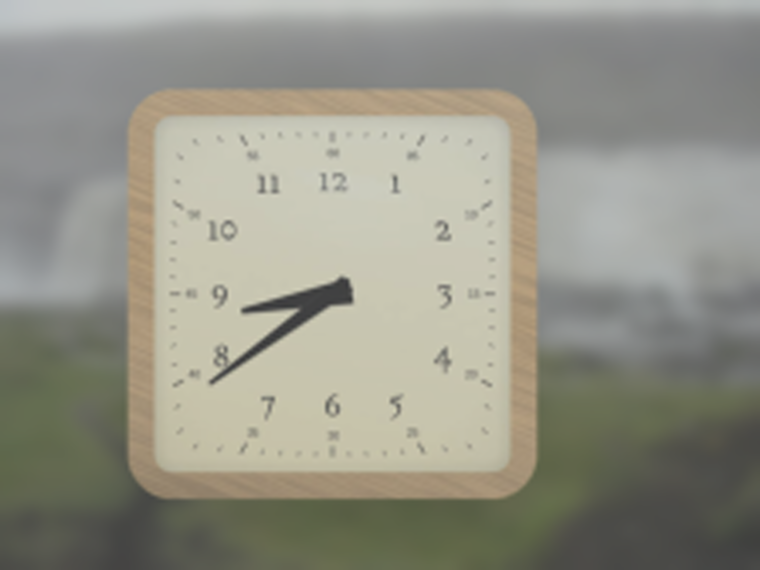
8:39
